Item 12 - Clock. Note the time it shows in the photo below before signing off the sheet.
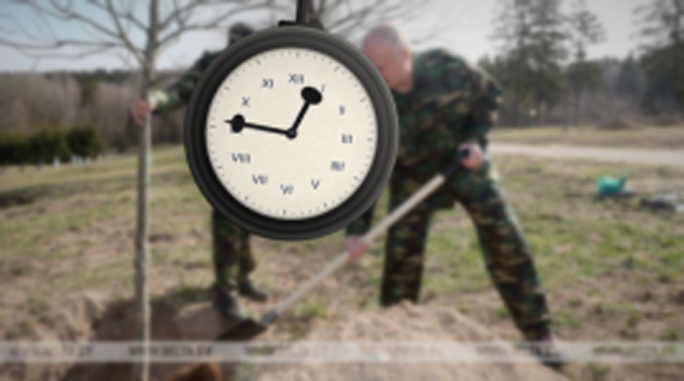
12:46
